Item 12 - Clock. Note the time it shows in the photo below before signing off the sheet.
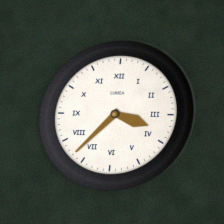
3:37
